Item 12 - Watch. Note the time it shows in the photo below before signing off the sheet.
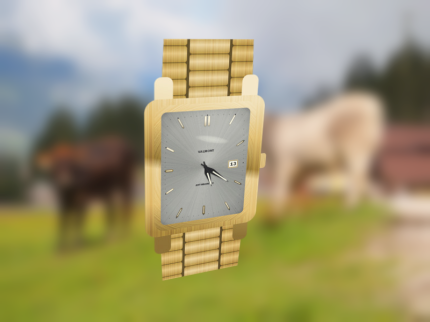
5:21
